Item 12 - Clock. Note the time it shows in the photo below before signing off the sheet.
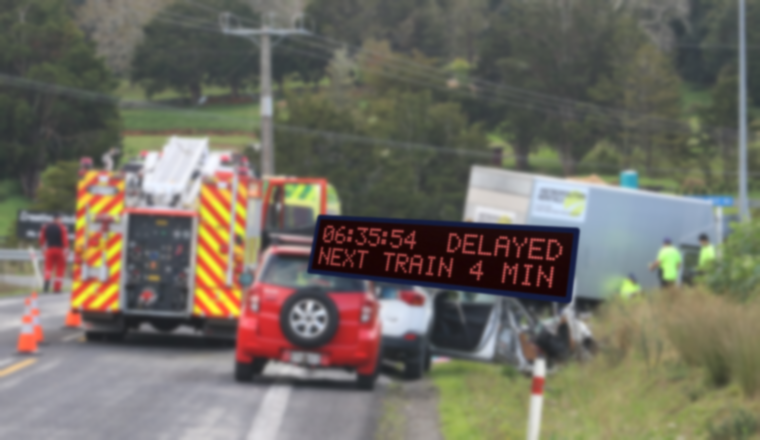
6:35:54
